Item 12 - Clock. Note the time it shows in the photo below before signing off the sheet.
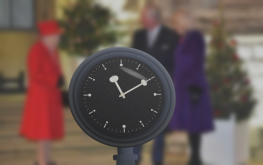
11:10
